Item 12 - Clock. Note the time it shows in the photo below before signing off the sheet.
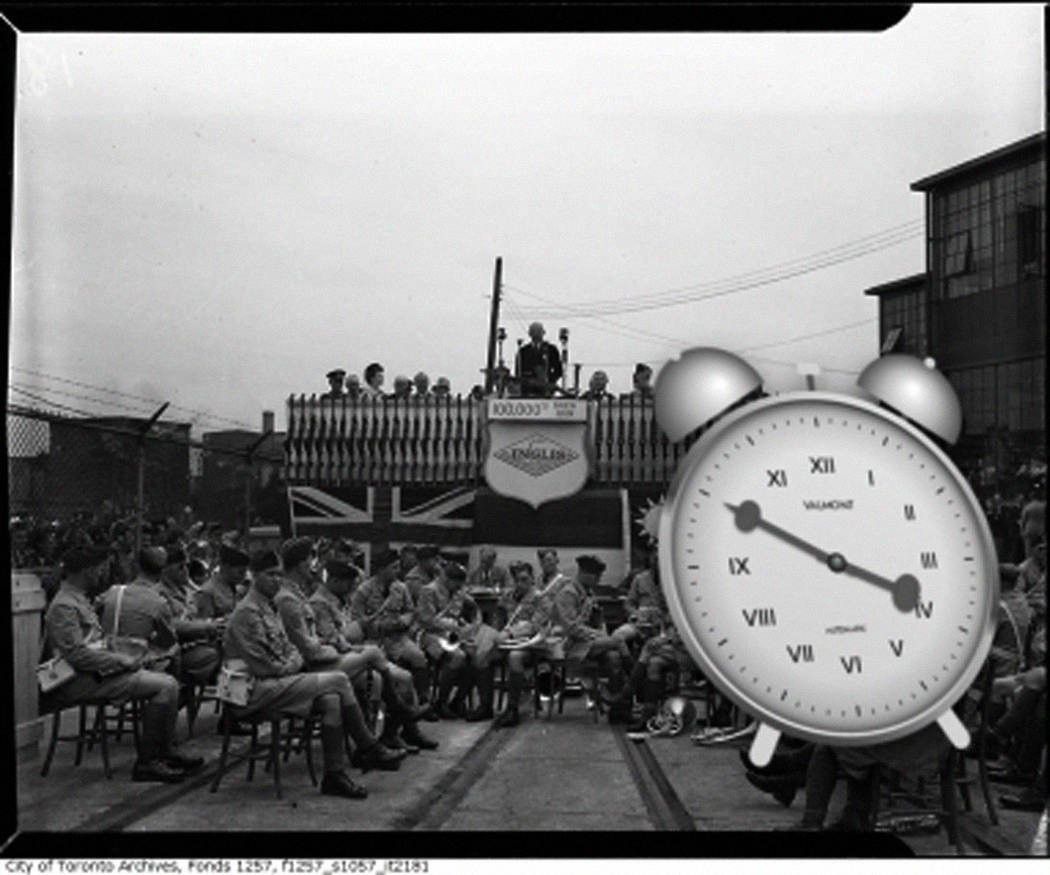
3:50
